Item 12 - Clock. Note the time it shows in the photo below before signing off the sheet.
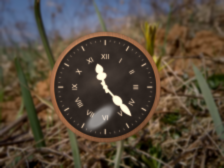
11:23
